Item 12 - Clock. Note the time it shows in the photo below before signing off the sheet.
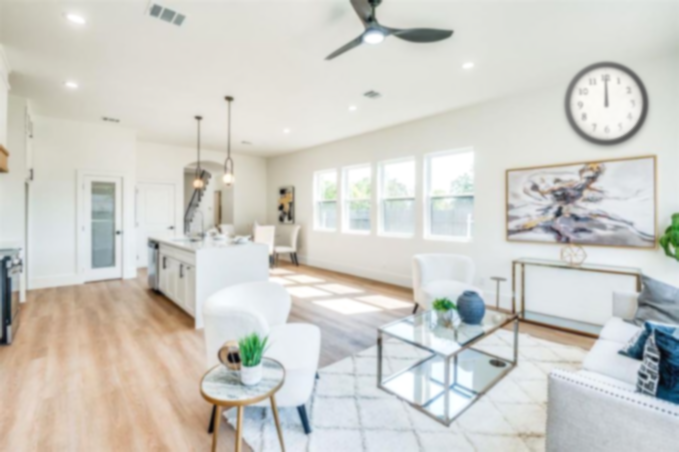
12:00
